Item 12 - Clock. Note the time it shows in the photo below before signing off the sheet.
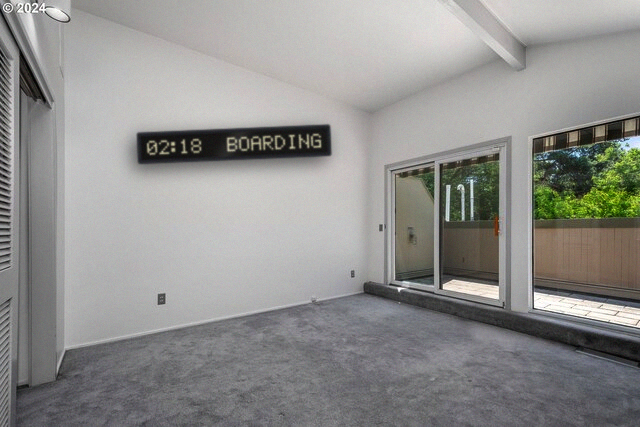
2:18
